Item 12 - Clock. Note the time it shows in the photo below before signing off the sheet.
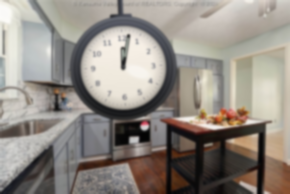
12:02
